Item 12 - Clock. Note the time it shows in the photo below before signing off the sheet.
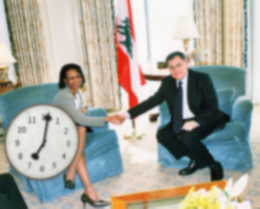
7:01
